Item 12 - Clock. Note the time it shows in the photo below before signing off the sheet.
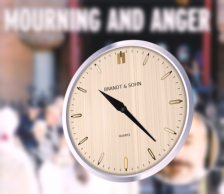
10:23
